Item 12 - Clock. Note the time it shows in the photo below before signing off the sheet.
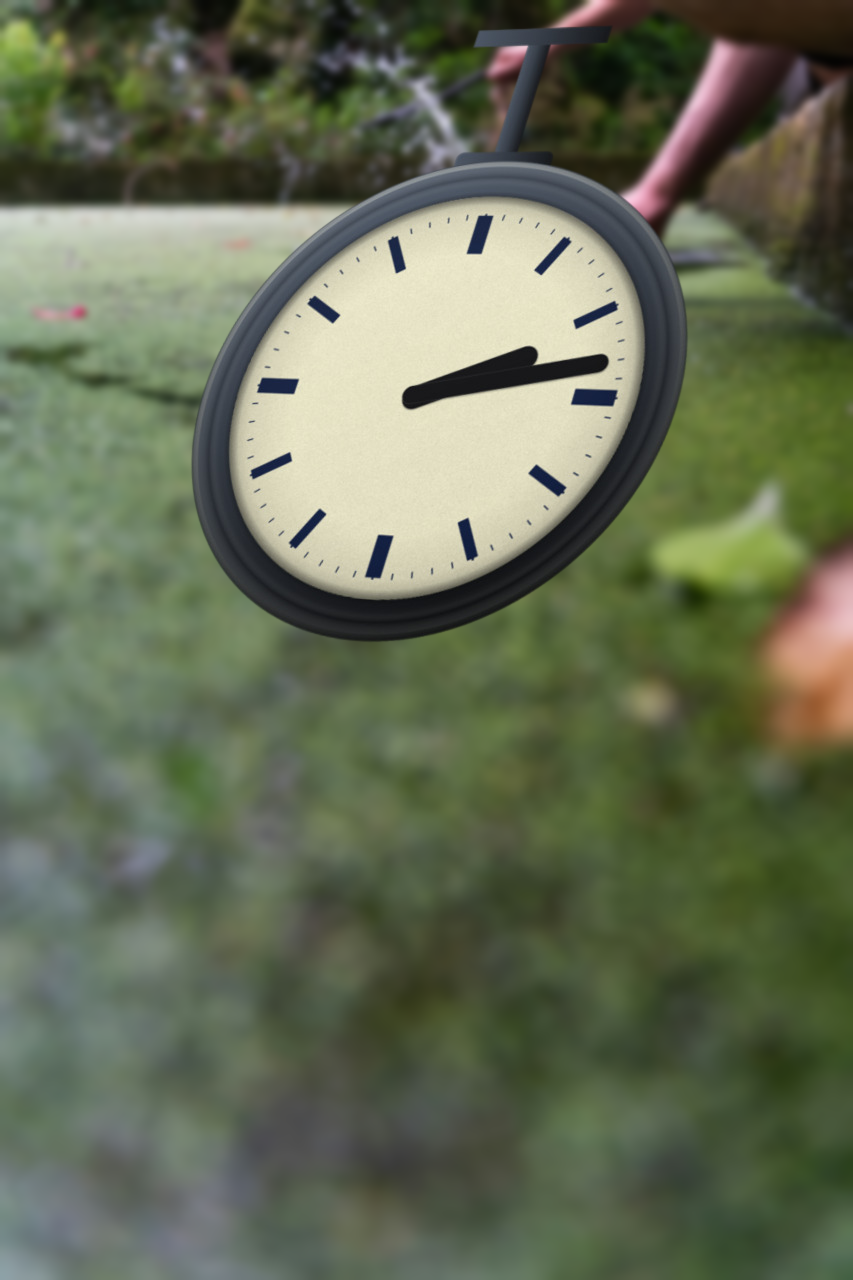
2:13
